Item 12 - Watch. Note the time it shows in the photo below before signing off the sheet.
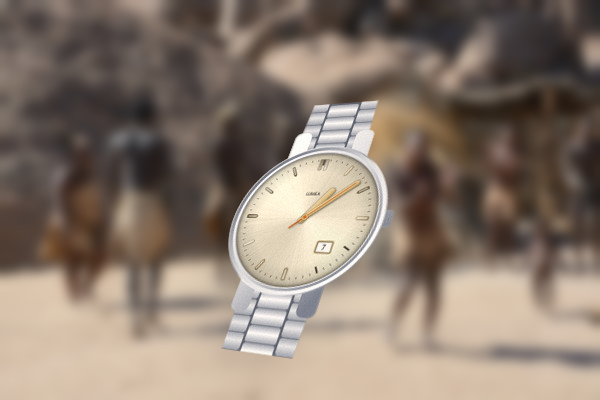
1:08:08
